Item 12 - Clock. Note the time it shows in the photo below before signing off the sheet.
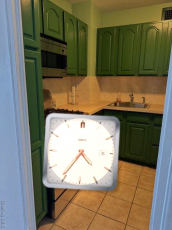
4:36
